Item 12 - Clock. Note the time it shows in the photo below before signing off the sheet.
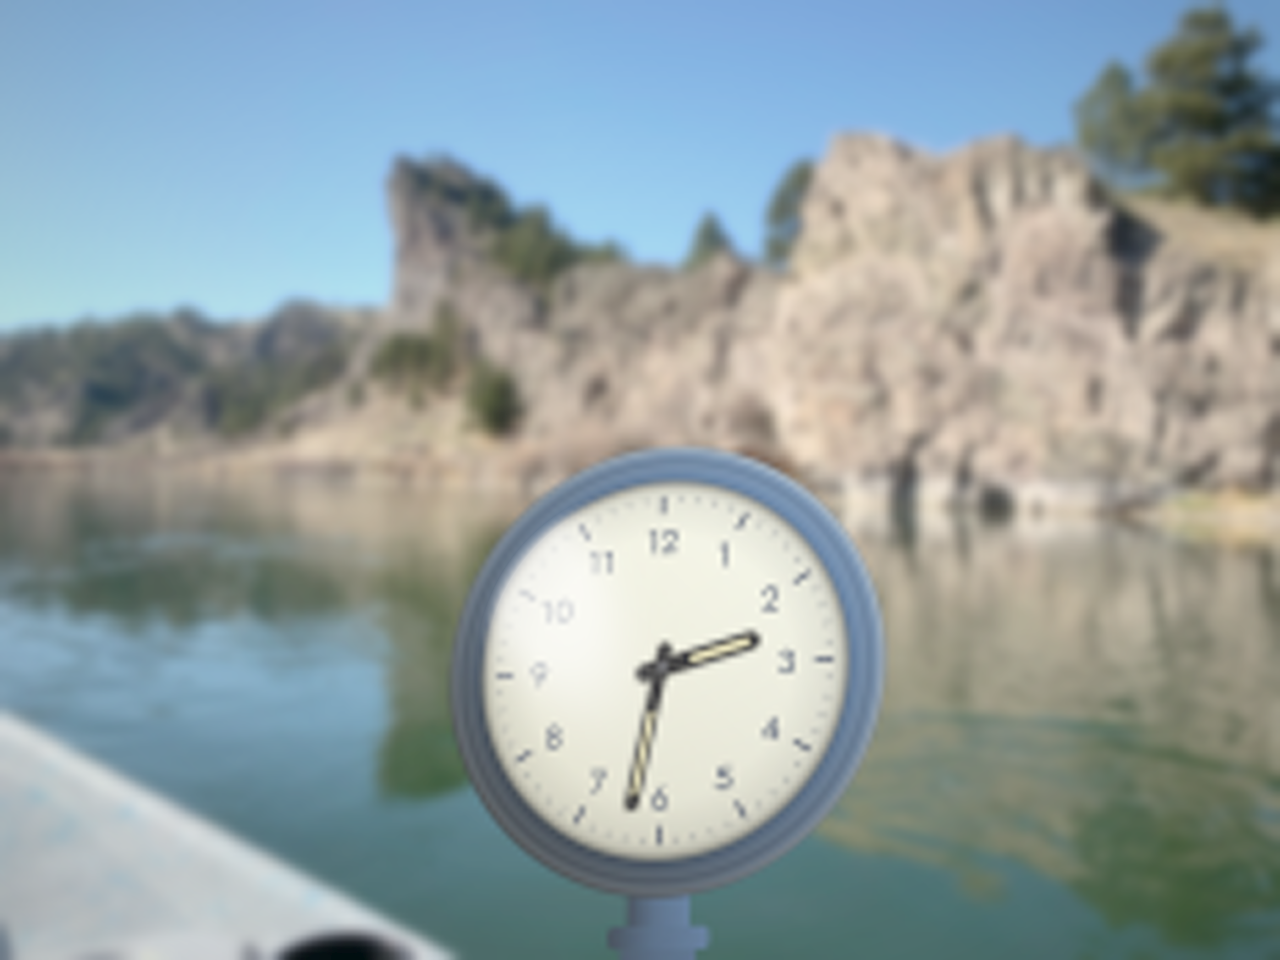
2:32
